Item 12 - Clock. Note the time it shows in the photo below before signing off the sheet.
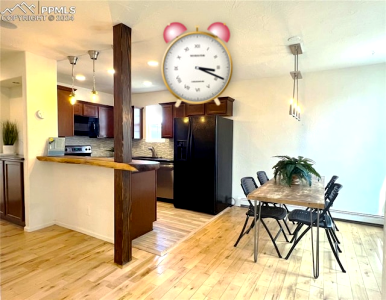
3:19
